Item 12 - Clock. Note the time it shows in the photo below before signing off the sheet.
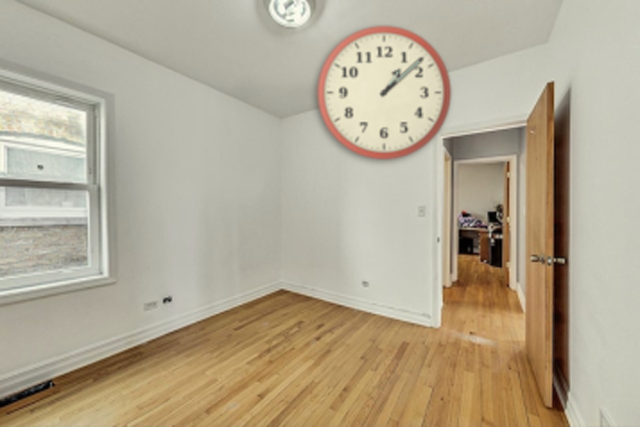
1:08
